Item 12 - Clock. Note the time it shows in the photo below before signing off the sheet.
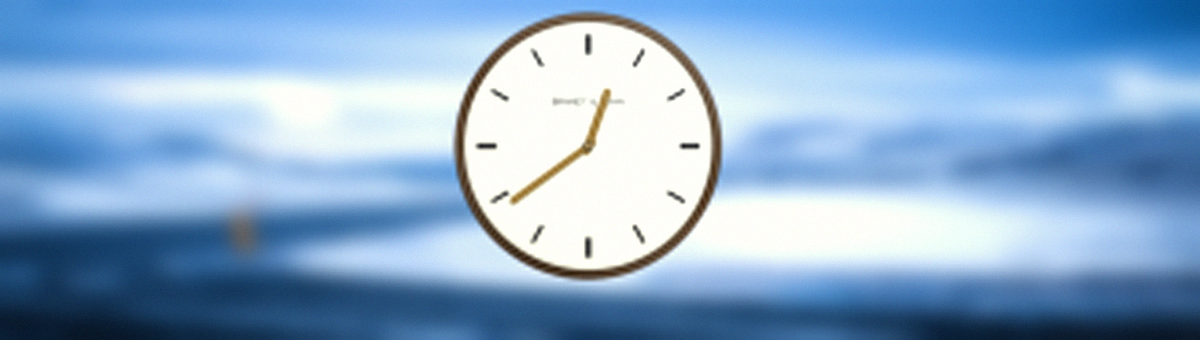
12:39
